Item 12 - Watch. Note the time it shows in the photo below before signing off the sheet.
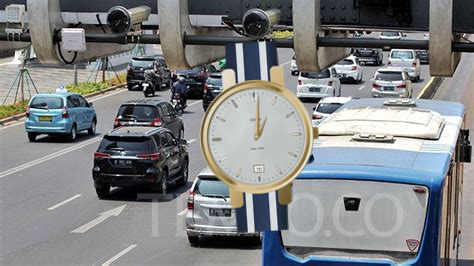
1:01
